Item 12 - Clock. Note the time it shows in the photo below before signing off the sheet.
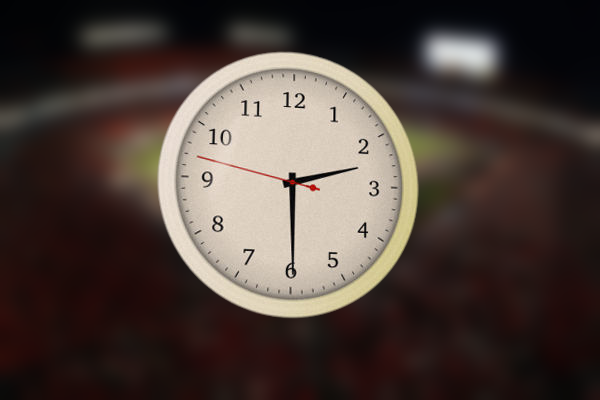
2:29:47
